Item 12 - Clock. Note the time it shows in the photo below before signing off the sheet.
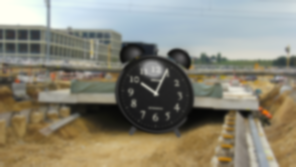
10:04
